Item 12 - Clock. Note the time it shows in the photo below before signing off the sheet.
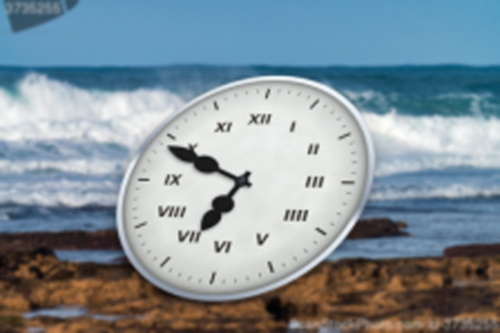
6:49
